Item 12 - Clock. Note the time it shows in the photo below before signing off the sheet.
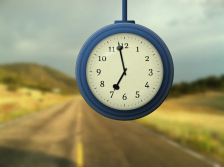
6:58
